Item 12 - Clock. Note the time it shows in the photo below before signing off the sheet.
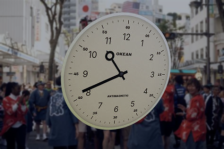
10:41
